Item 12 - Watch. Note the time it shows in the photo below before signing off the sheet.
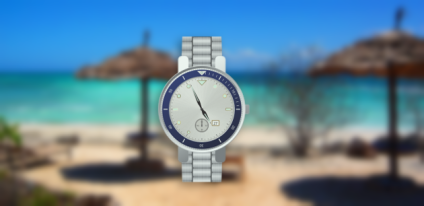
4:56
